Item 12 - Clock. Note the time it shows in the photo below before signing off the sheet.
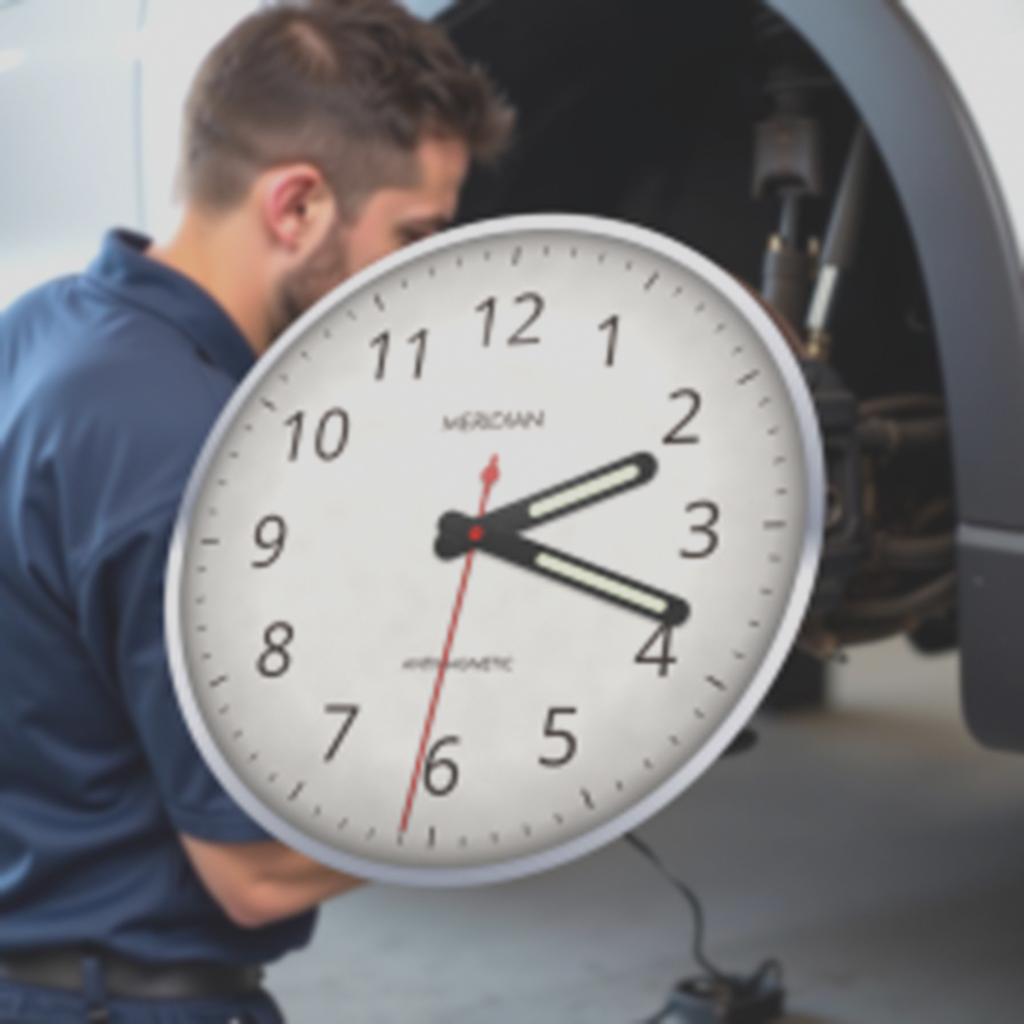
2:18:31
